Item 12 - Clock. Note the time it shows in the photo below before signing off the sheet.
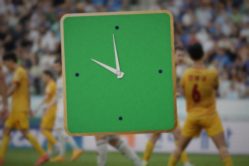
9:59
